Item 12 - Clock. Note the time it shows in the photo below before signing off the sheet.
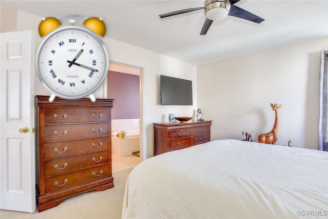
1:18
